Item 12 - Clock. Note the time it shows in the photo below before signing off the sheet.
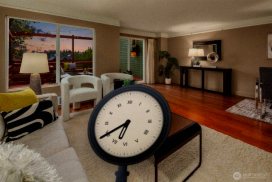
6:40
